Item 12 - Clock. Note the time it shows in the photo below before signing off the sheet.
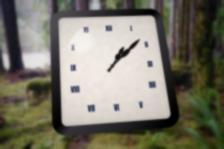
1:08
